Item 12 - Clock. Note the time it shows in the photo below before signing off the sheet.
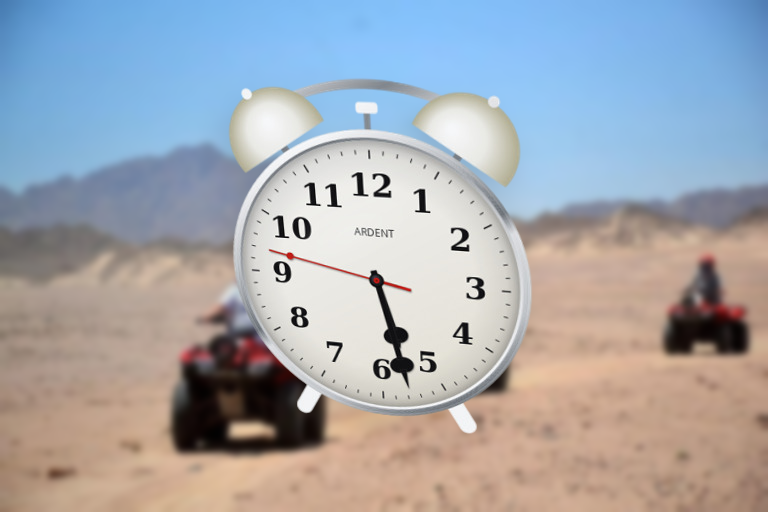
5:27:47
